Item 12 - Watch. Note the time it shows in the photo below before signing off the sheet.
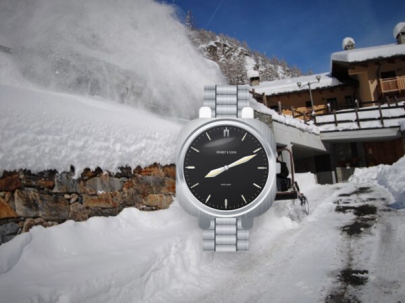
8:11
